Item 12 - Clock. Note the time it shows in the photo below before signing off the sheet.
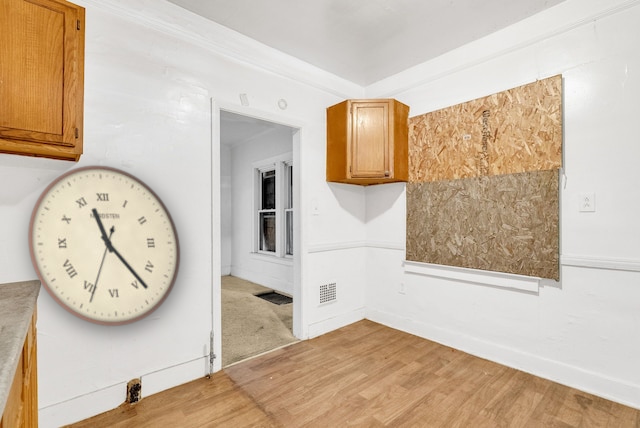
11:23:34
